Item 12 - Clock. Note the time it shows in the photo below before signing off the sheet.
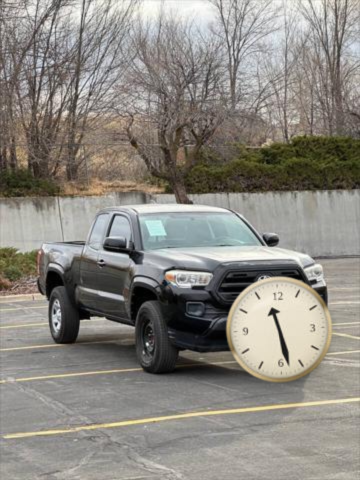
11:28
